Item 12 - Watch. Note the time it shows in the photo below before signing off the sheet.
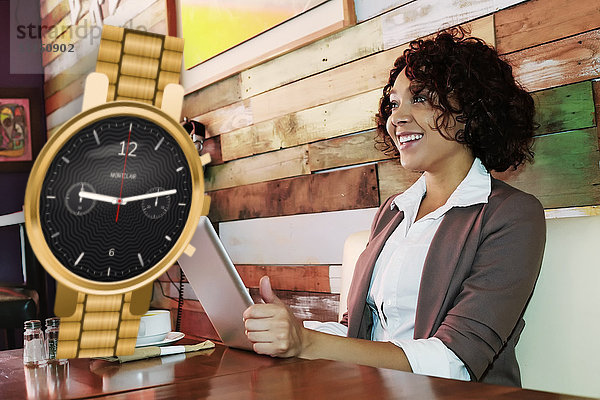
9:13
